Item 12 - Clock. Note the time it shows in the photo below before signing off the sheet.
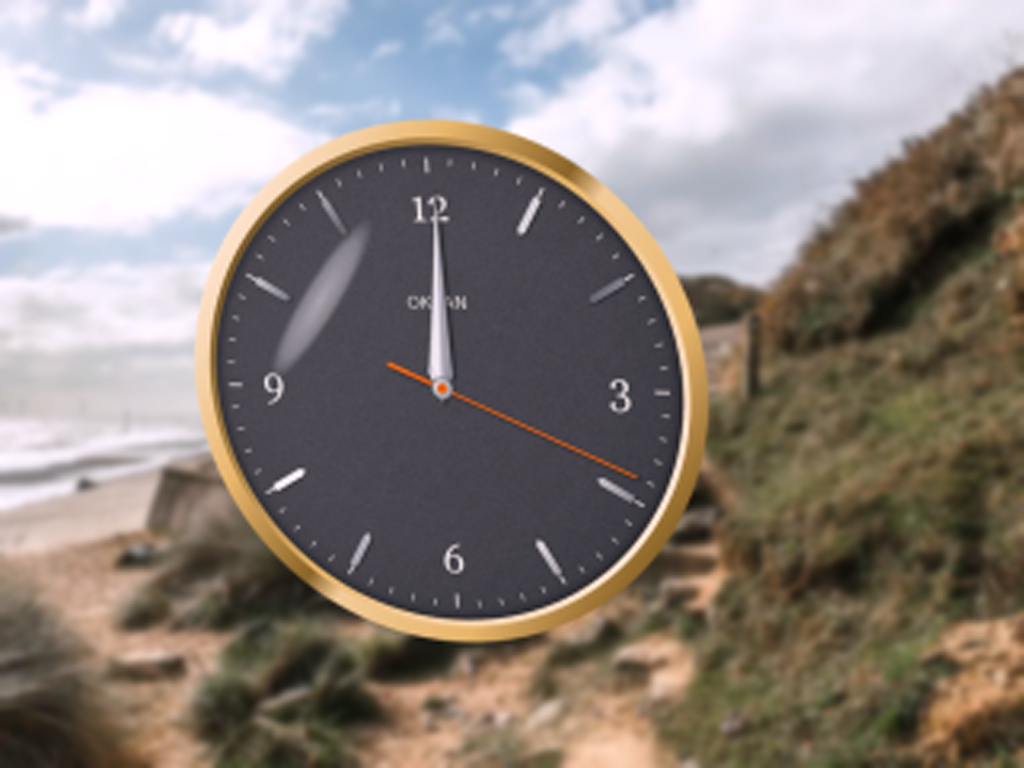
12:00:19
